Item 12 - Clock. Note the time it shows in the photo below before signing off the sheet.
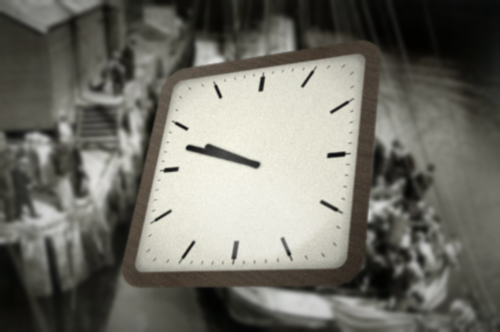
9:48
